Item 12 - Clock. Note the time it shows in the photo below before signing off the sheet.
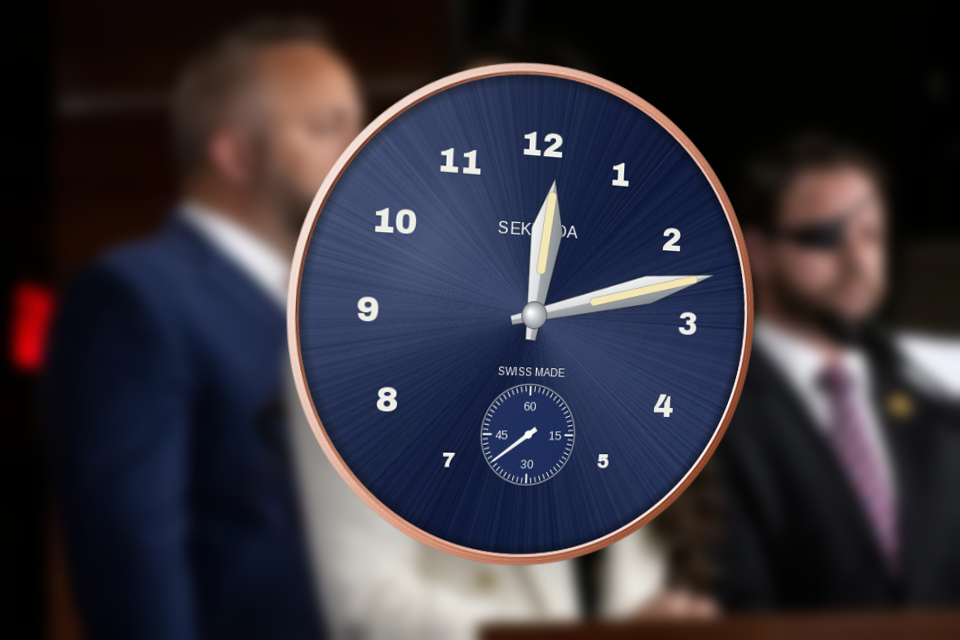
12:12:39
